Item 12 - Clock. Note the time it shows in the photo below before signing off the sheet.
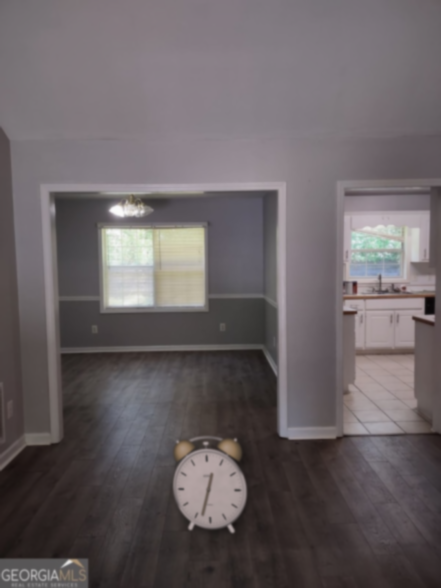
12:33
